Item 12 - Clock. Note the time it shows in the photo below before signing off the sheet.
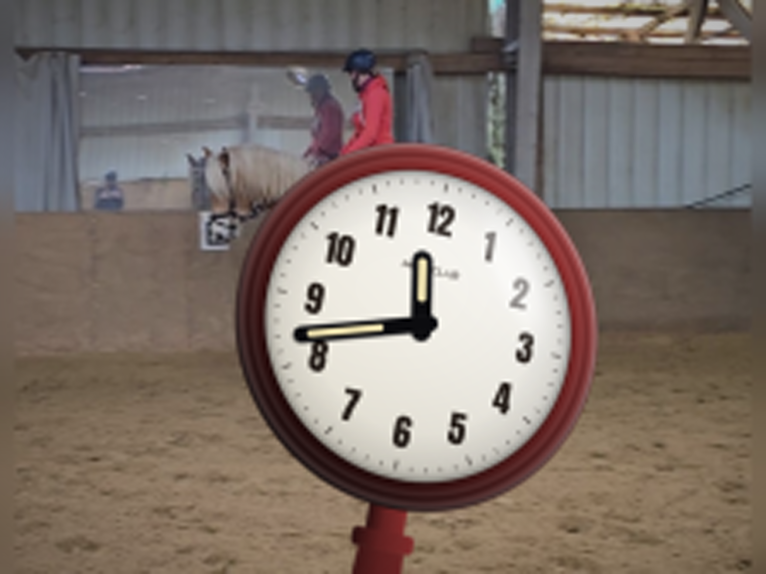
11:42
